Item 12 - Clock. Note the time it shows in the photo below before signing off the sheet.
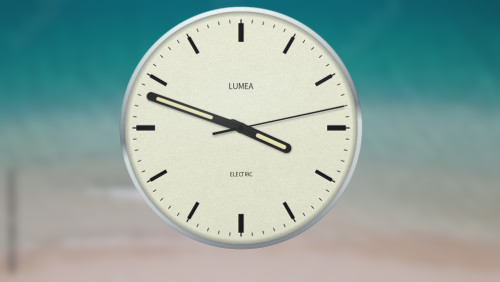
3:48:13
